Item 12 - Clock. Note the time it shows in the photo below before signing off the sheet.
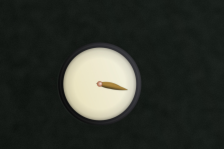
3:17
